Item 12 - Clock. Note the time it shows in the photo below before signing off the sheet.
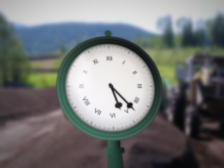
5:23
